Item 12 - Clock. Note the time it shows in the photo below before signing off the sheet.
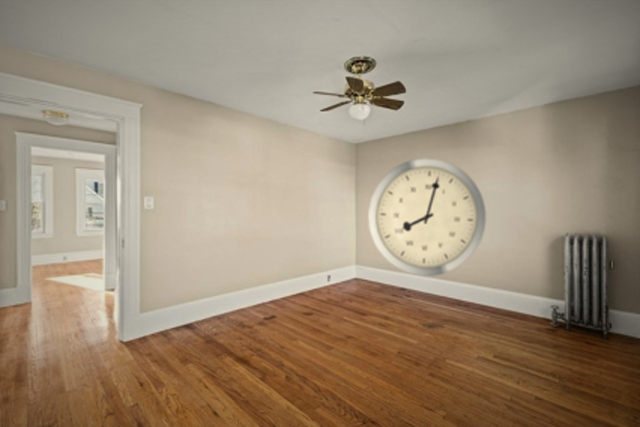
8:02
